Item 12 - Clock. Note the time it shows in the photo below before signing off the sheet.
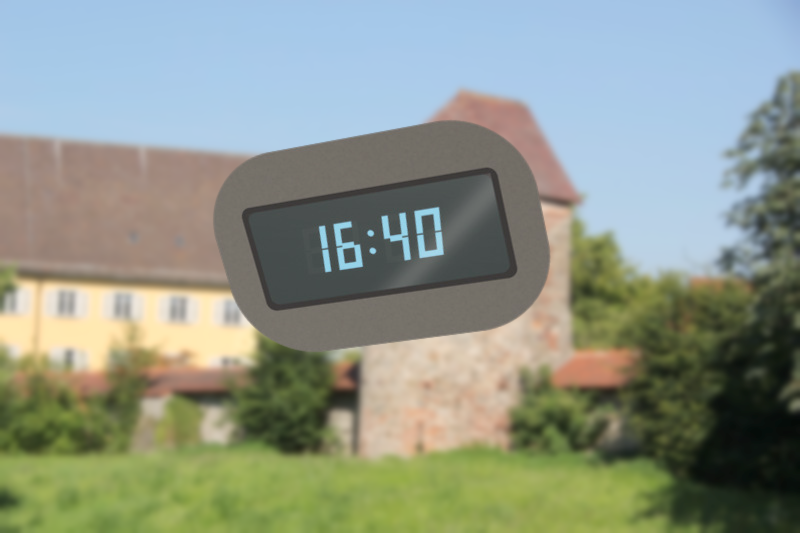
16:40
